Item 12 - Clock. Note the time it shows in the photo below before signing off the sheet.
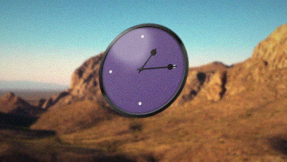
1:15
